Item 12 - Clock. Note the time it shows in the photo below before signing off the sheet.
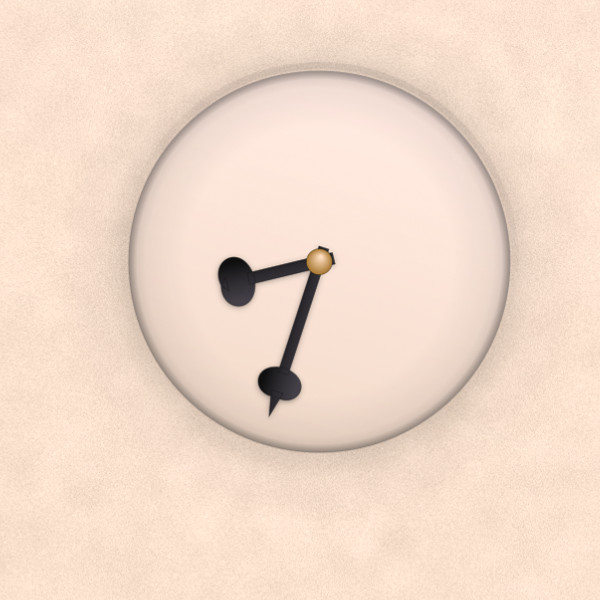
8:33
